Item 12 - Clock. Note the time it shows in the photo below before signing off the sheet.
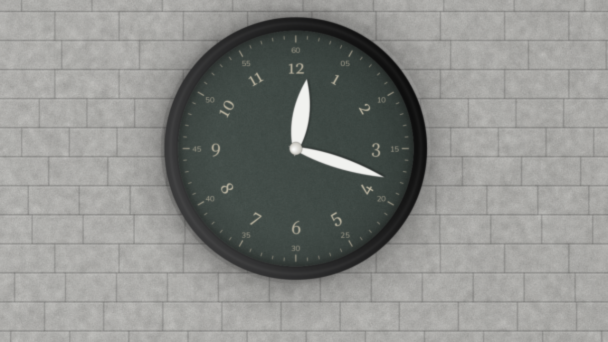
12:18
